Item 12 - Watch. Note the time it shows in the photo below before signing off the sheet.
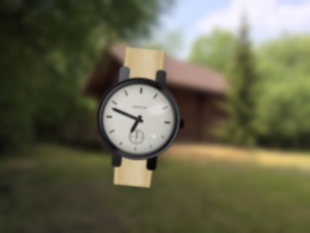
6:48
